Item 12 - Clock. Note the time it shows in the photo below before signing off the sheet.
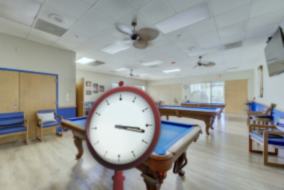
3:17
